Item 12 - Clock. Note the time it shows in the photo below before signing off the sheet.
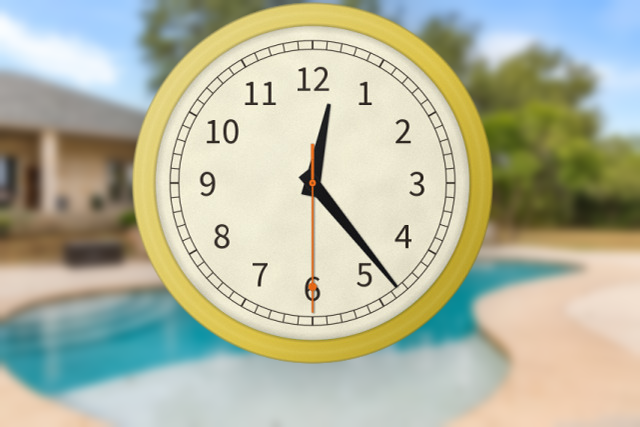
12:23:30
